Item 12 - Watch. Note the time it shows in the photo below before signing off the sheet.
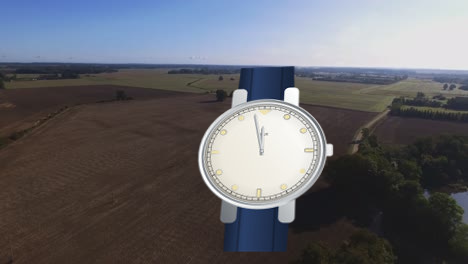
11:58
